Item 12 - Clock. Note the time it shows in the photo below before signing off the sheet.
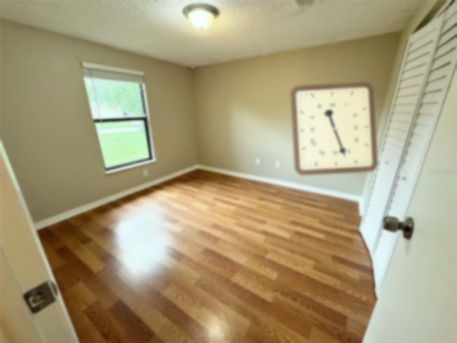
11:27
